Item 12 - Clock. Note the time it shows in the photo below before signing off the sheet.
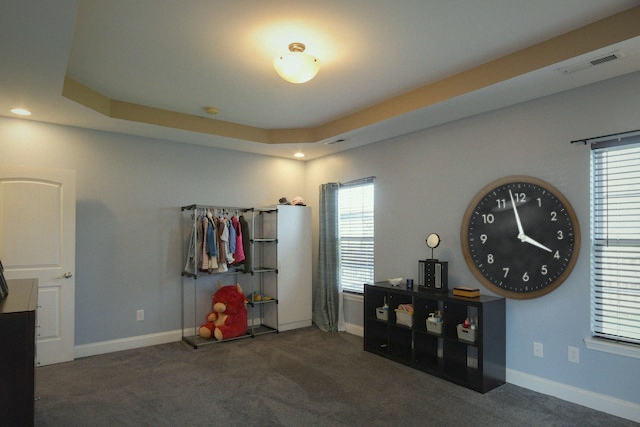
3:58
